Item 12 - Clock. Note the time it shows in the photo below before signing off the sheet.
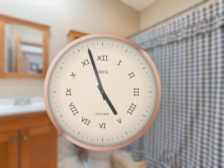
4:57
